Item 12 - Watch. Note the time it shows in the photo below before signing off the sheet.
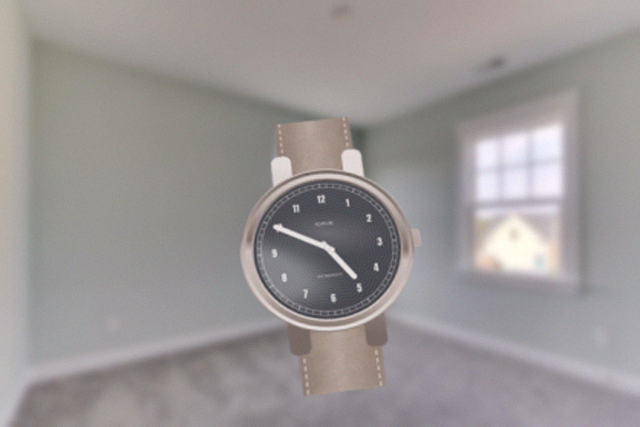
4:50
